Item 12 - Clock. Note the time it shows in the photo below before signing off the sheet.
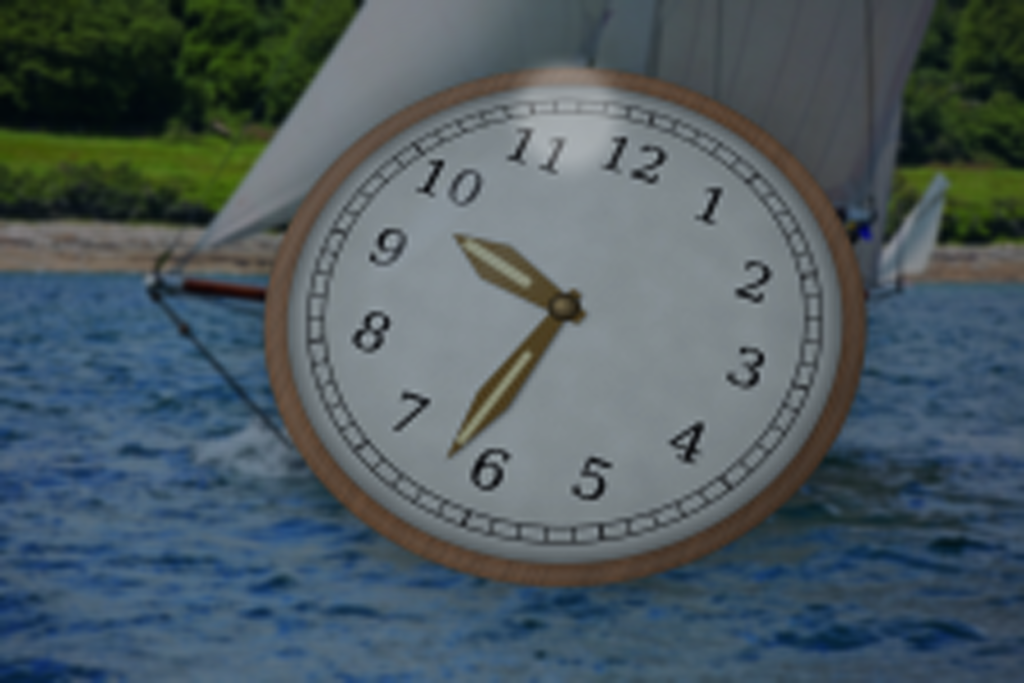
9:32
